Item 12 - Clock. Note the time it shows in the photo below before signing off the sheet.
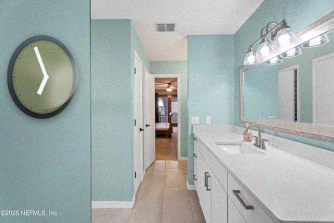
6:56
